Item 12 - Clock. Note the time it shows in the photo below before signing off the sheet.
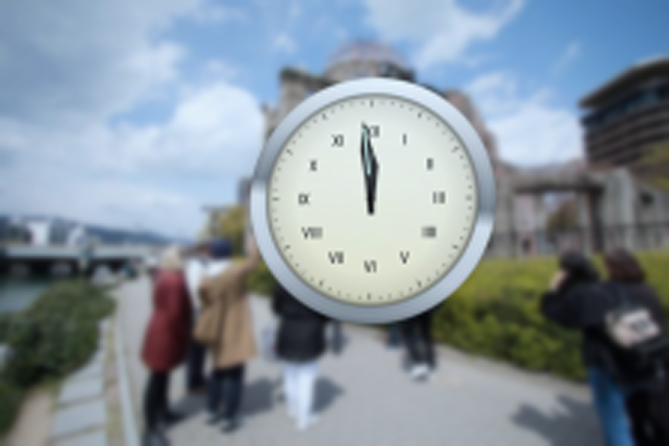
11:59
